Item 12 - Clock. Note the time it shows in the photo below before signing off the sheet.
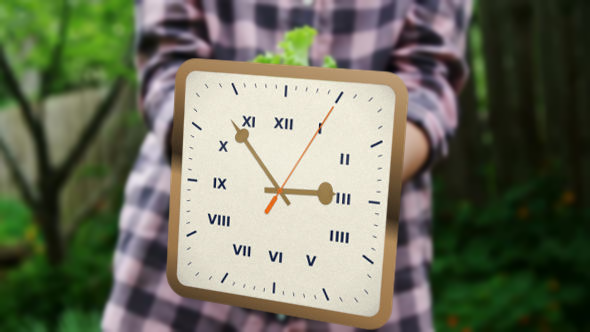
2:53:05
